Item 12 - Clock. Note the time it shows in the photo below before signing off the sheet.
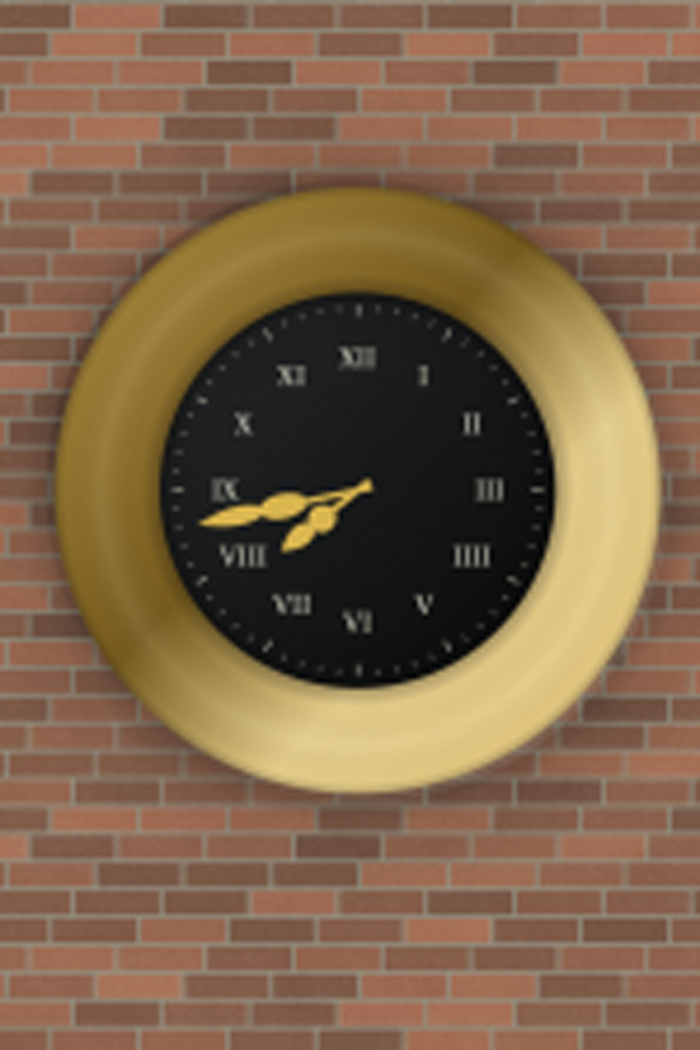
7:43
